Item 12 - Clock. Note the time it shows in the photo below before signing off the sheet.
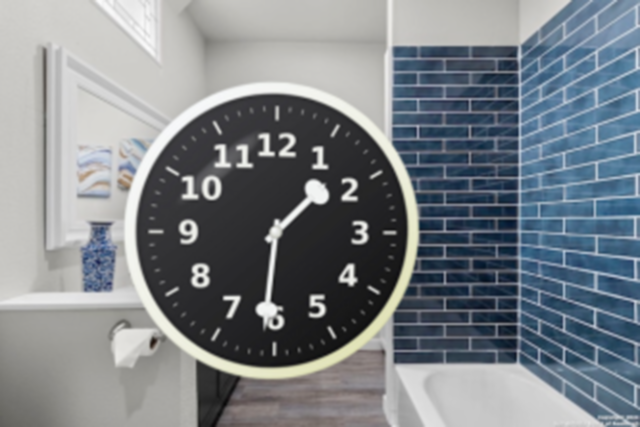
1:31
